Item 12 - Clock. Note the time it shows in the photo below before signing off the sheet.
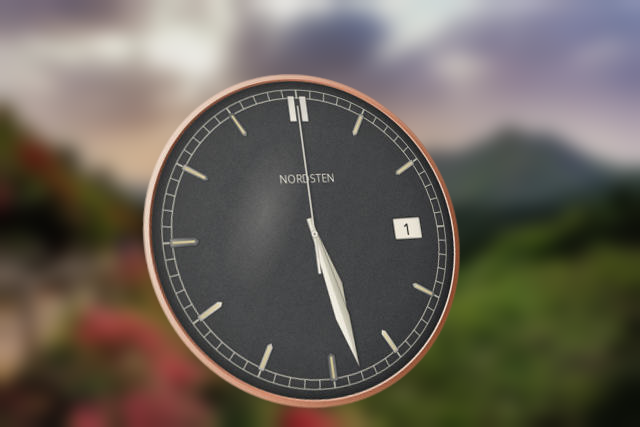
5:28:00
